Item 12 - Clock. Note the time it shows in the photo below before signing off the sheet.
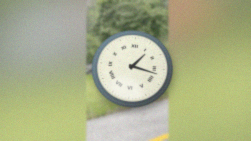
1:17
